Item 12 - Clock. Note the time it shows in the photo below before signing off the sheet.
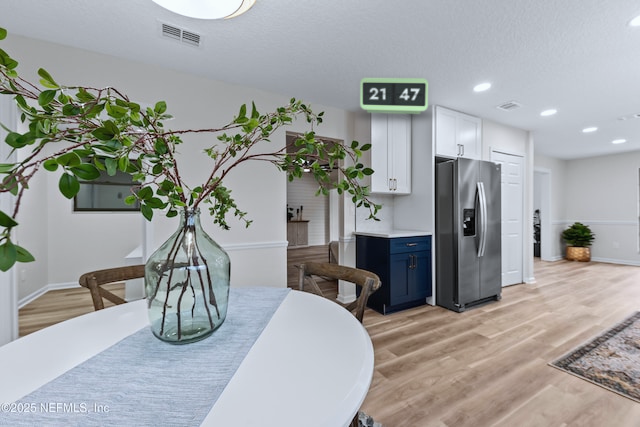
21:47
